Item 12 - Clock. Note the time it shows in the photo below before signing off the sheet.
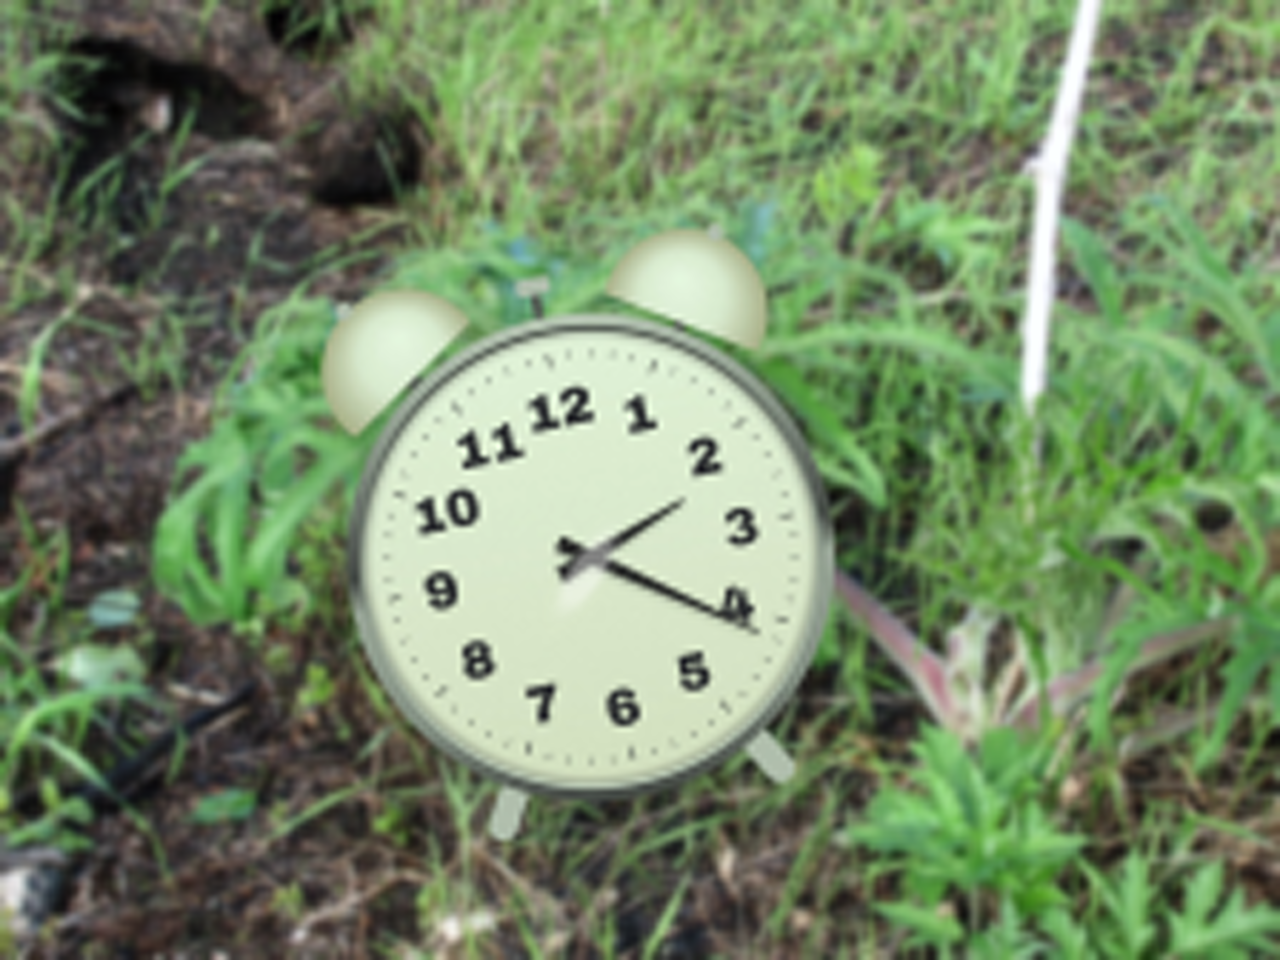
2:21
